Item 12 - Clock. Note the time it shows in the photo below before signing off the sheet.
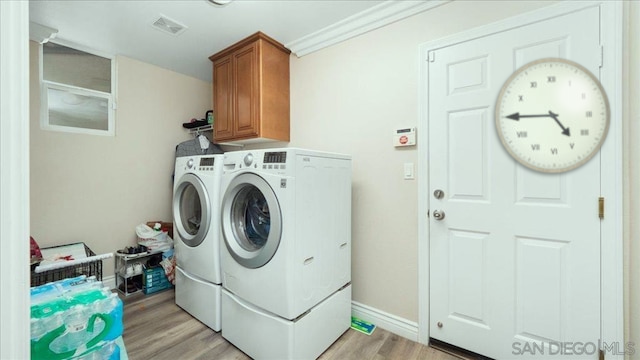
4:45
